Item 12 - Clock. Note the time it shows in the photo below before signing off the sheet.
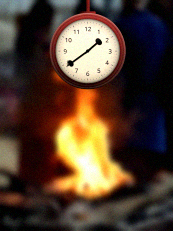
1:39
